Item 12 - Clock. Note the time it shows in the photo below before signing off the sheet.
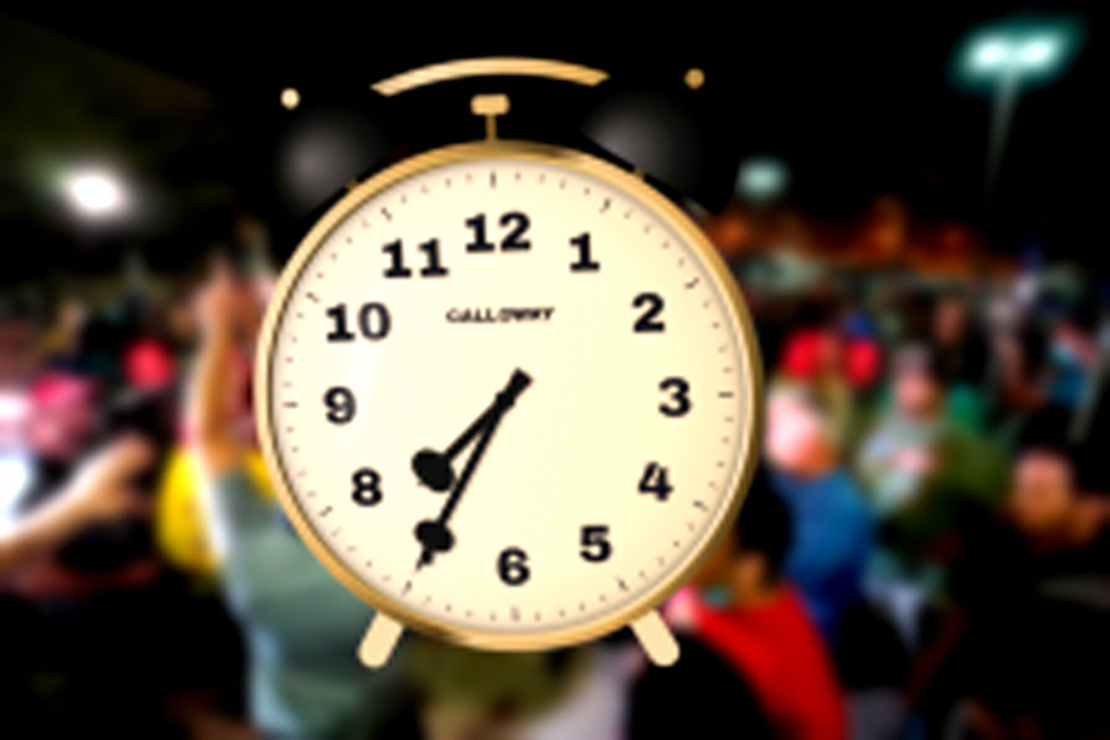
7:35
